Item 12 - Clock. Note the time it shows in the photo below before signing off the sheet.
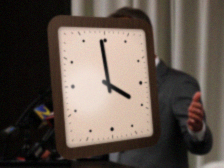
3:59
